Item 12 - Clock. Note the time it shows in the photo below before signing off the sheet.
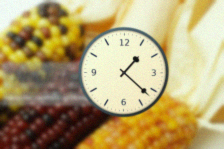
1:22
